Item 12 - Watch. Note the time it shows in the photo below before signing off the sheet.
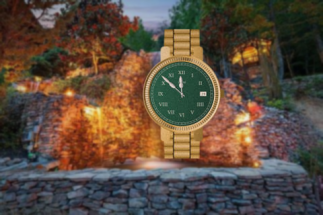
11:52
